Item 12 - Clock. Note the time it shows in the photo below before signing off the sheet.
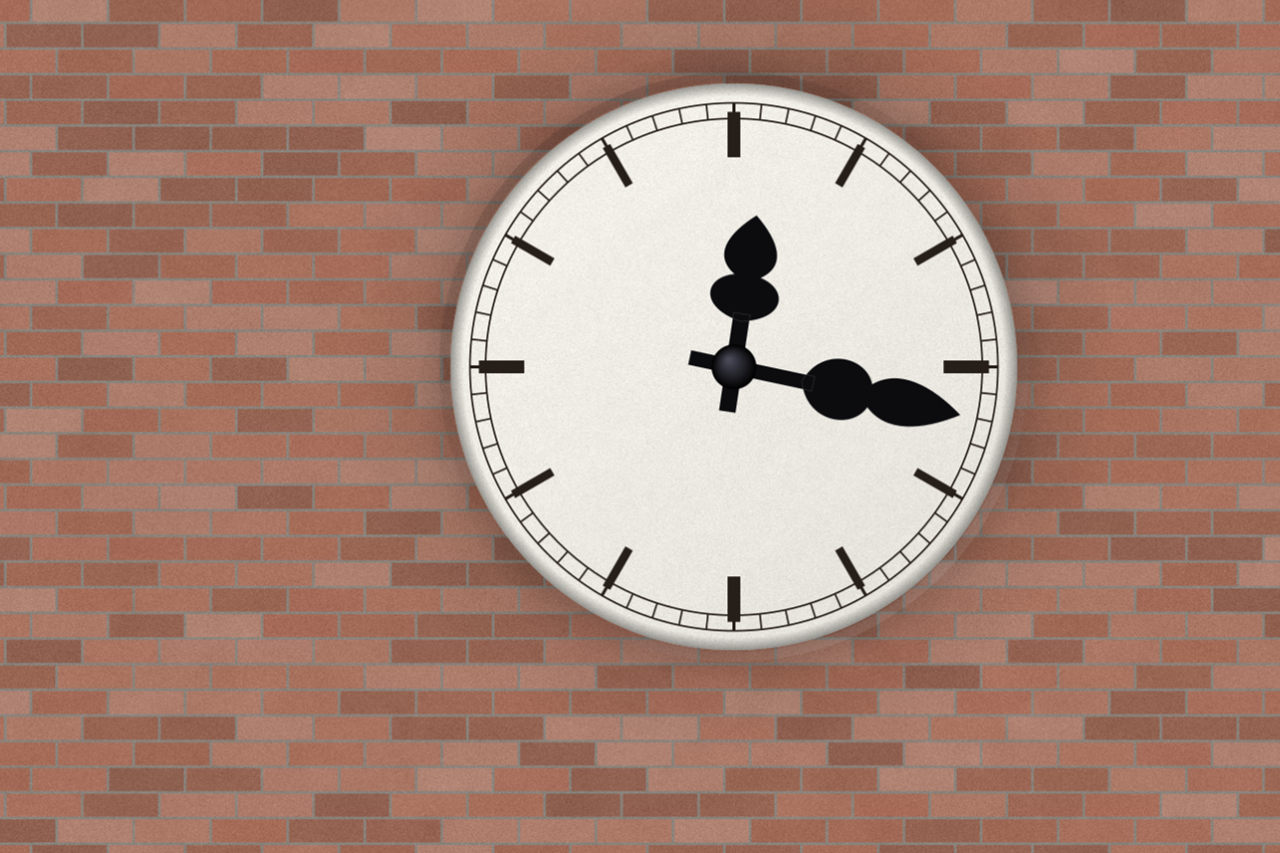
12:17
